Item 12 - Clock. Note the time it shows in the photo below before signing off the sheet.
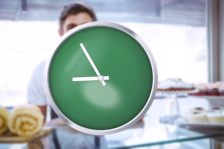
8:55
